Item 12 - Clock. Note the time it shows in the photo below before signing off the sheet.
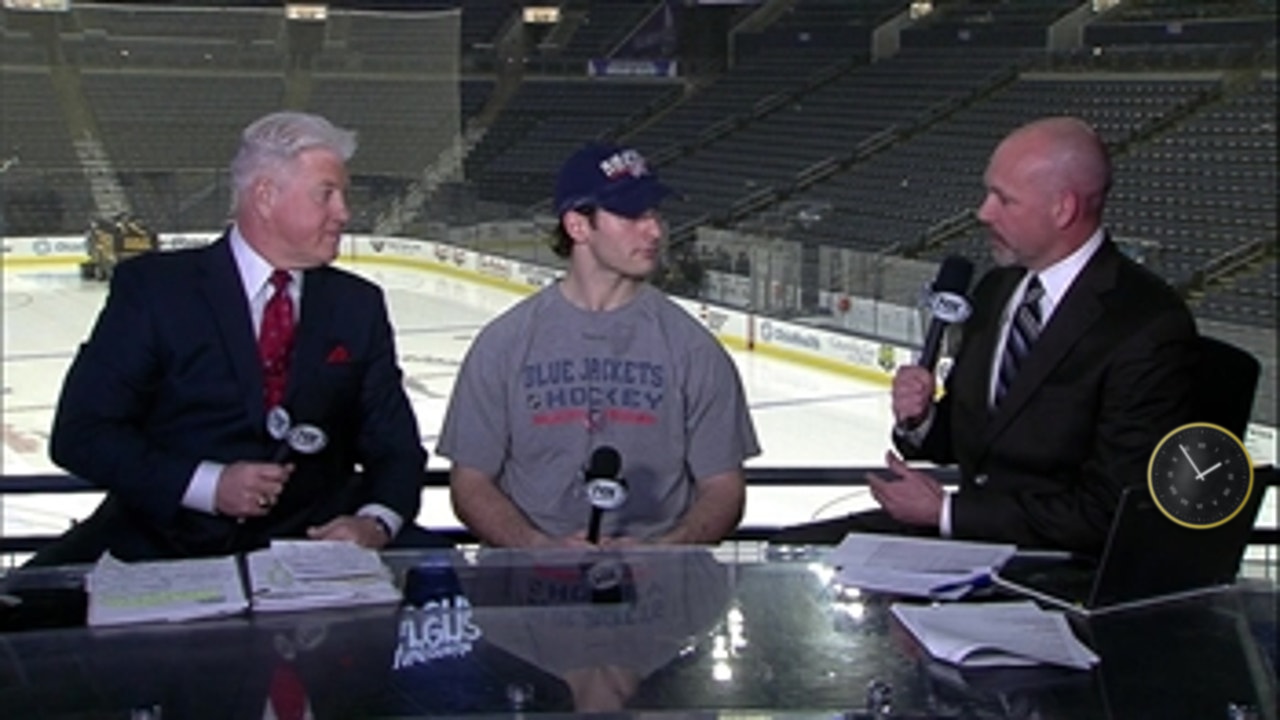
1:54
